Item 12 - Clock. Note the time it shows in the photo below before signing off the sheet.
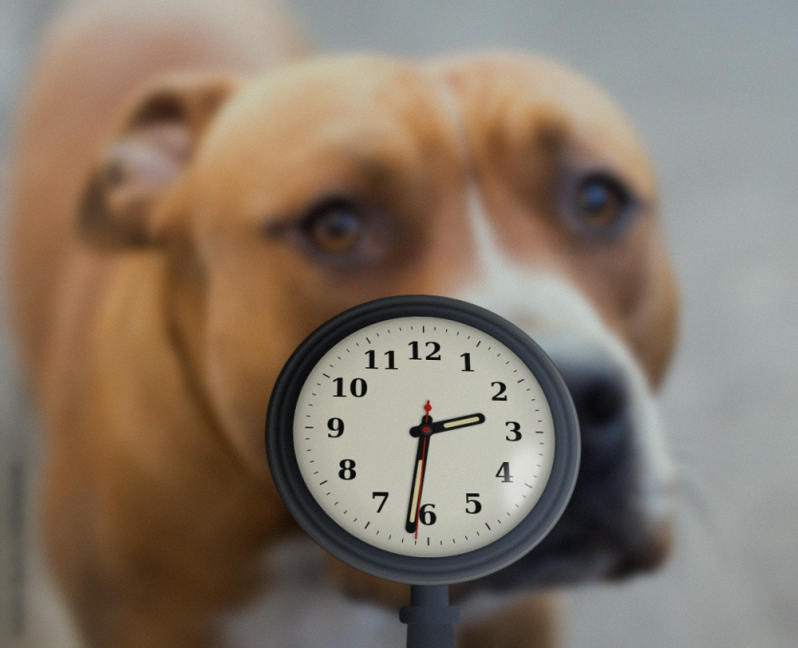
2:31:31
